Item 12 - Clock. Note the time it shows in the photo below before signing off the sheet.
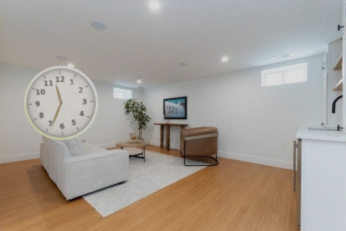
11:34
